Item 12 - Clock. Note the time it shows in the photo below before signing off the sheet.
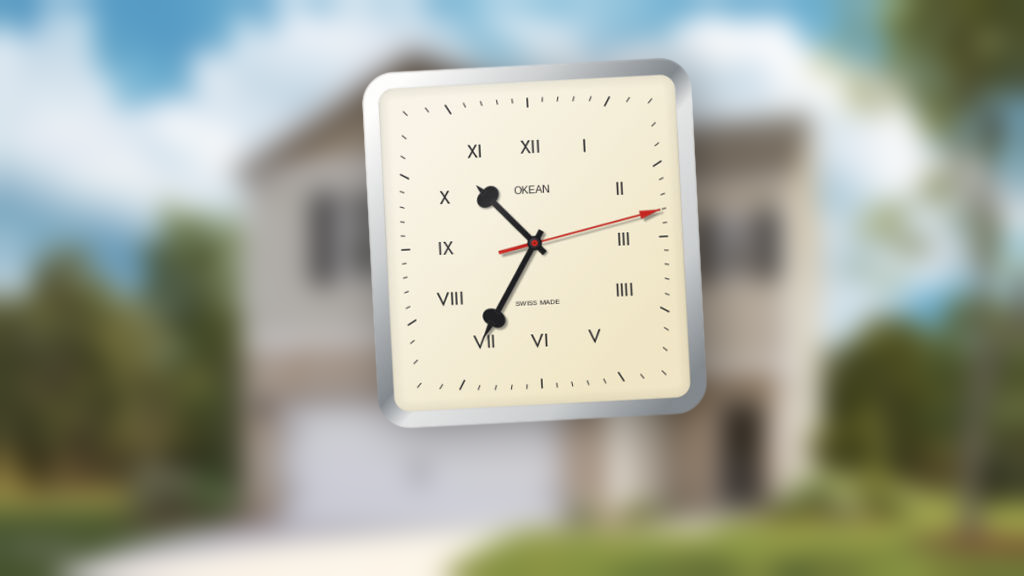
10:35:13
